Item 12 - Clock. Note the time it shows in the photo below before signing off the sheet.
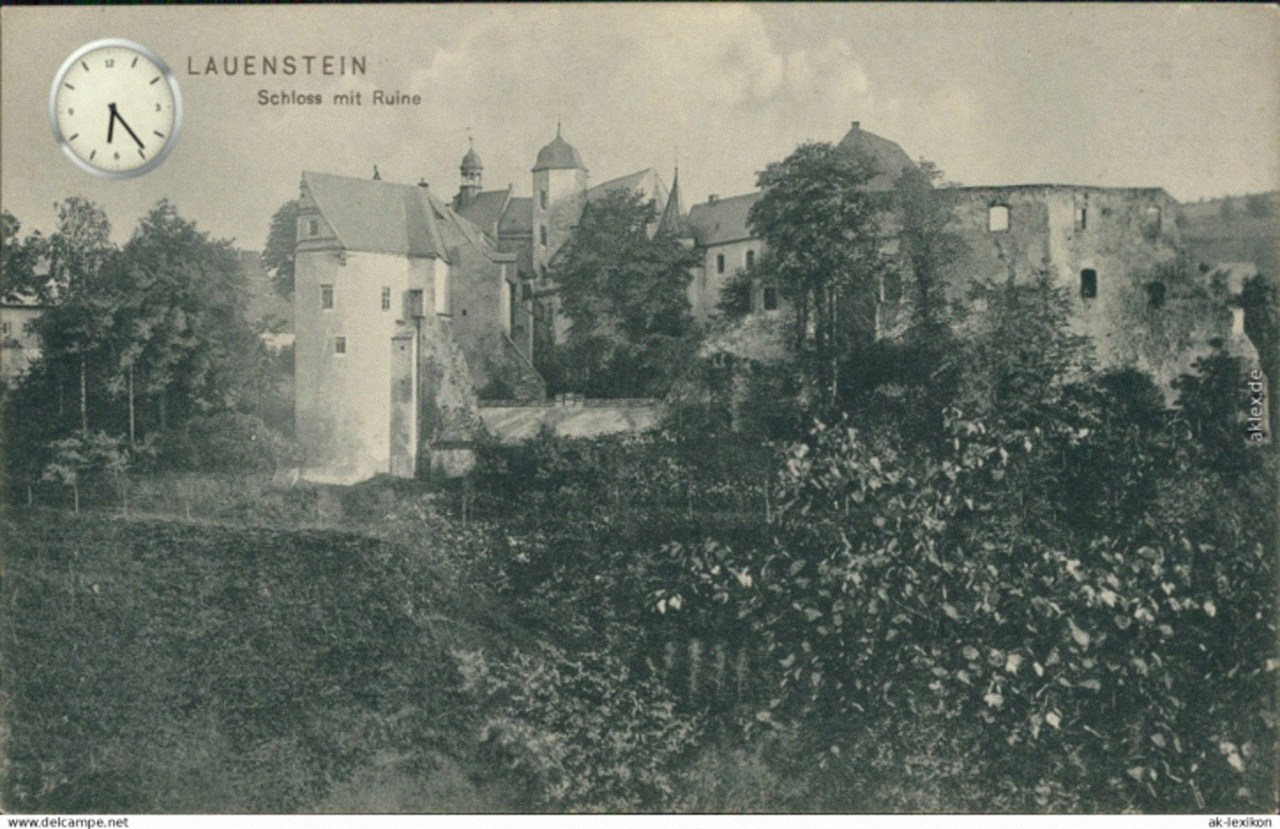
6:24
